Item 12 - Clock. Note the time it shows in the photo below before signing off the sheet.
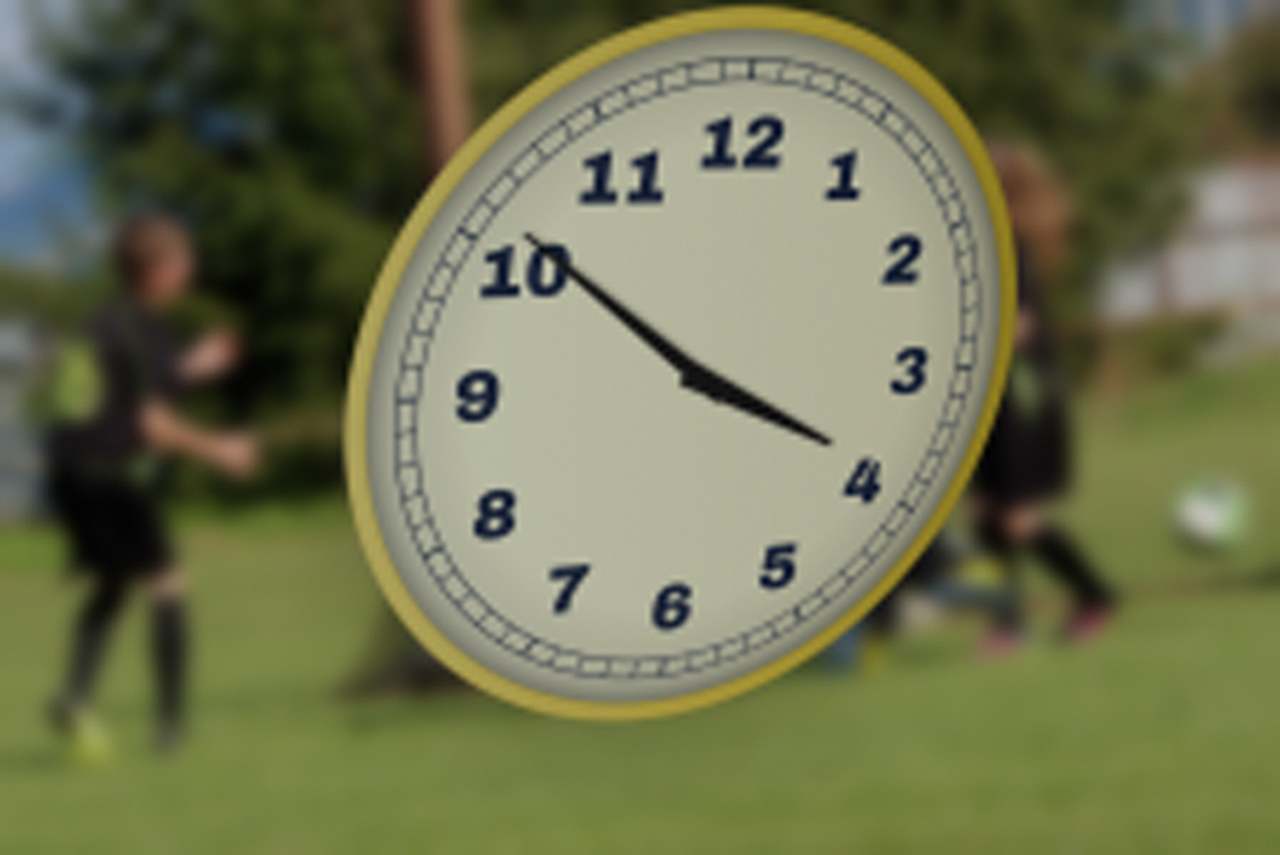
3:51
